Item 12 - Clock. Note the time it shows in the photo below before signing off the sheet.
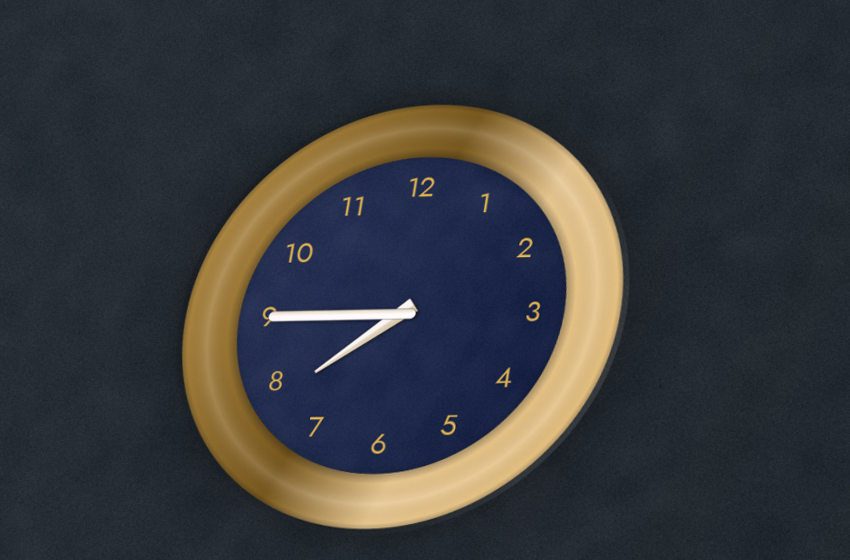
7:45
